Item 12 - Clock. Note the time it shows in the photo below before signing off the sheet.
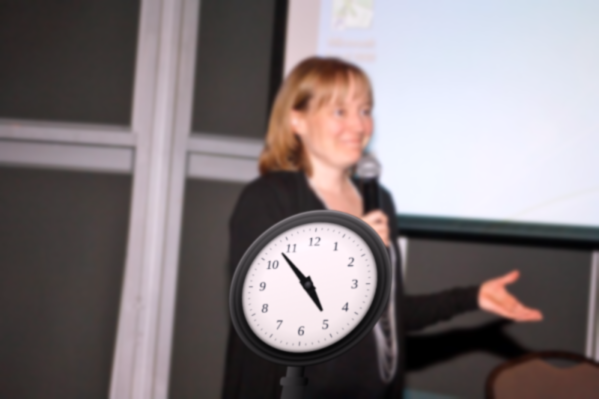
4:53
